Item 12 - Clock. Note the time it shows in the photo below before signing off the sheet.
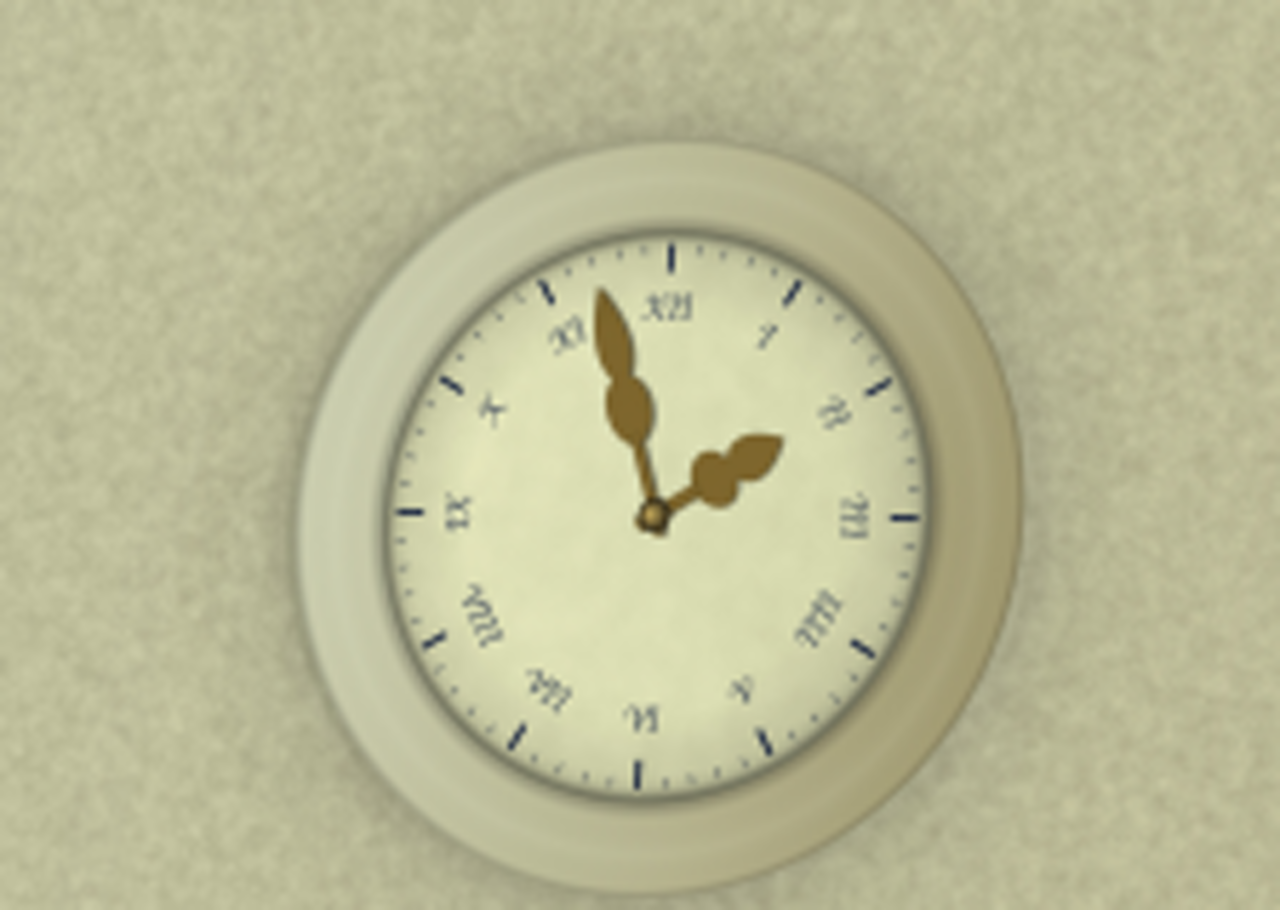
1:57
